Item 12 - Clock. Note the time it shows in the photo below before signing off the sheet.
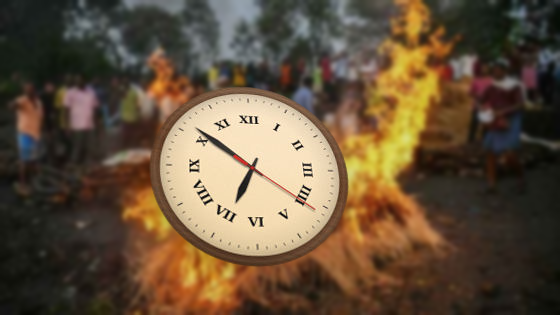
6:51:21
